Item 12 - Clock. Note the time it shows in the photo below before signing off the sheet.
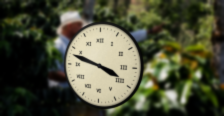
3:48
